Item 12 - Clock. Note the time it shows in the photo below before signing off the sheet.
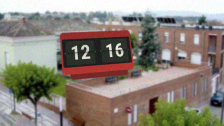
12:16
